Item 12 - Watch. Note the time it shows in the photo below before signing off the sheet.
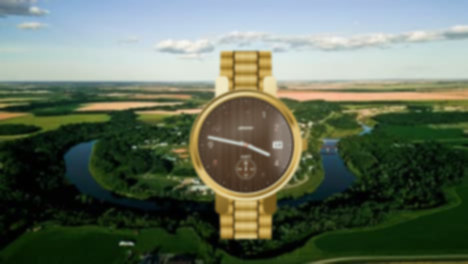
3:47
